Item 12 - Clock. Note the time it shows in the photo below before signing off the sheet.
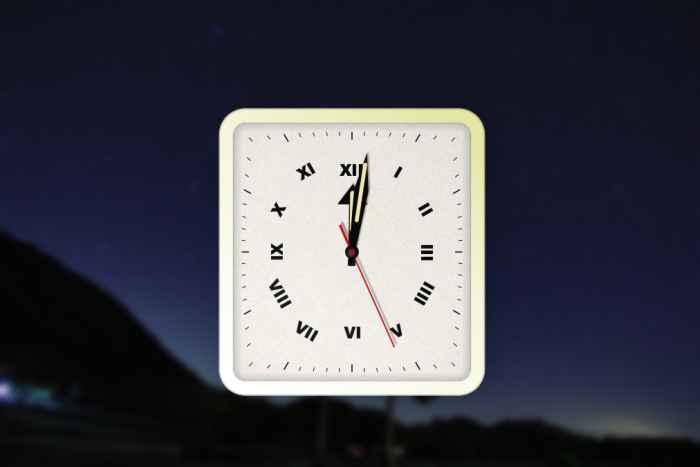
12:01:26
